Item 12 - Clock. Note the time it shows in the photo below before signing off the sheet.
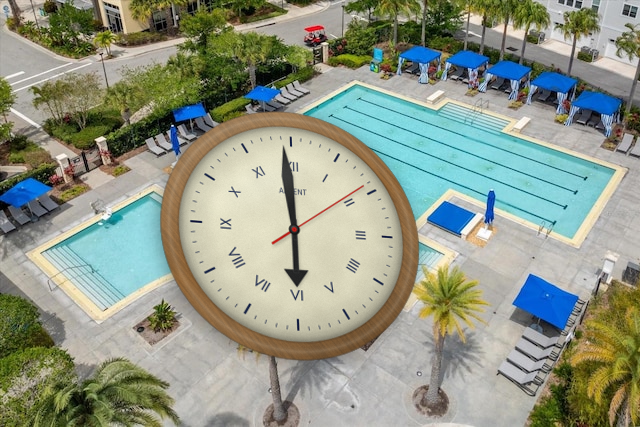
5:59:09
